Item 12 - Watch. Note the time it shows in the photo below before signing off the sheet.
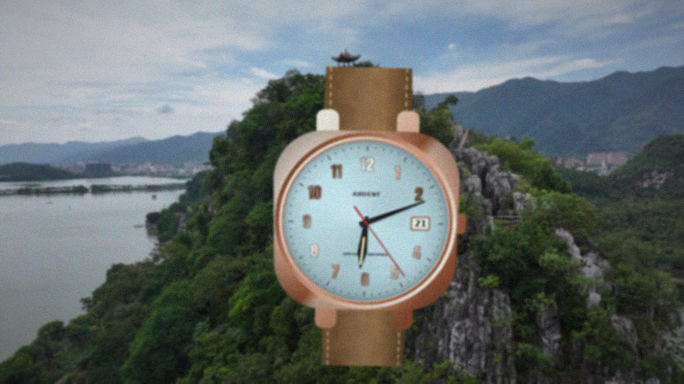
6:11:24
